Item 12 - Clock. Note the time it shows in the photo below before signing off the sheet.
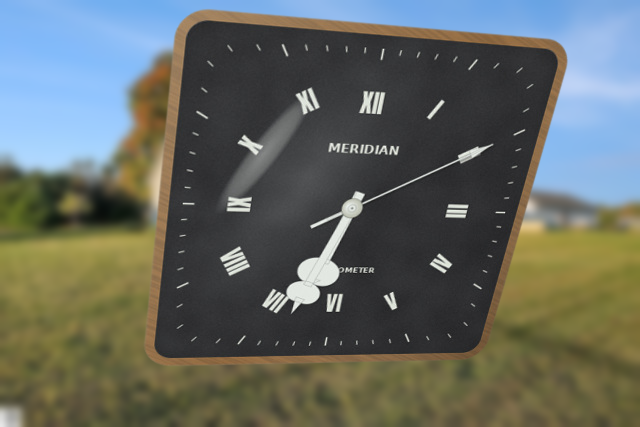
6:33:10
